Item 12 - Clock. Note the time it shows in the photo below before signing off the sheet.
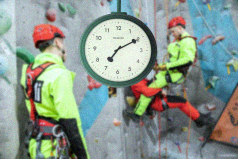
7:10
